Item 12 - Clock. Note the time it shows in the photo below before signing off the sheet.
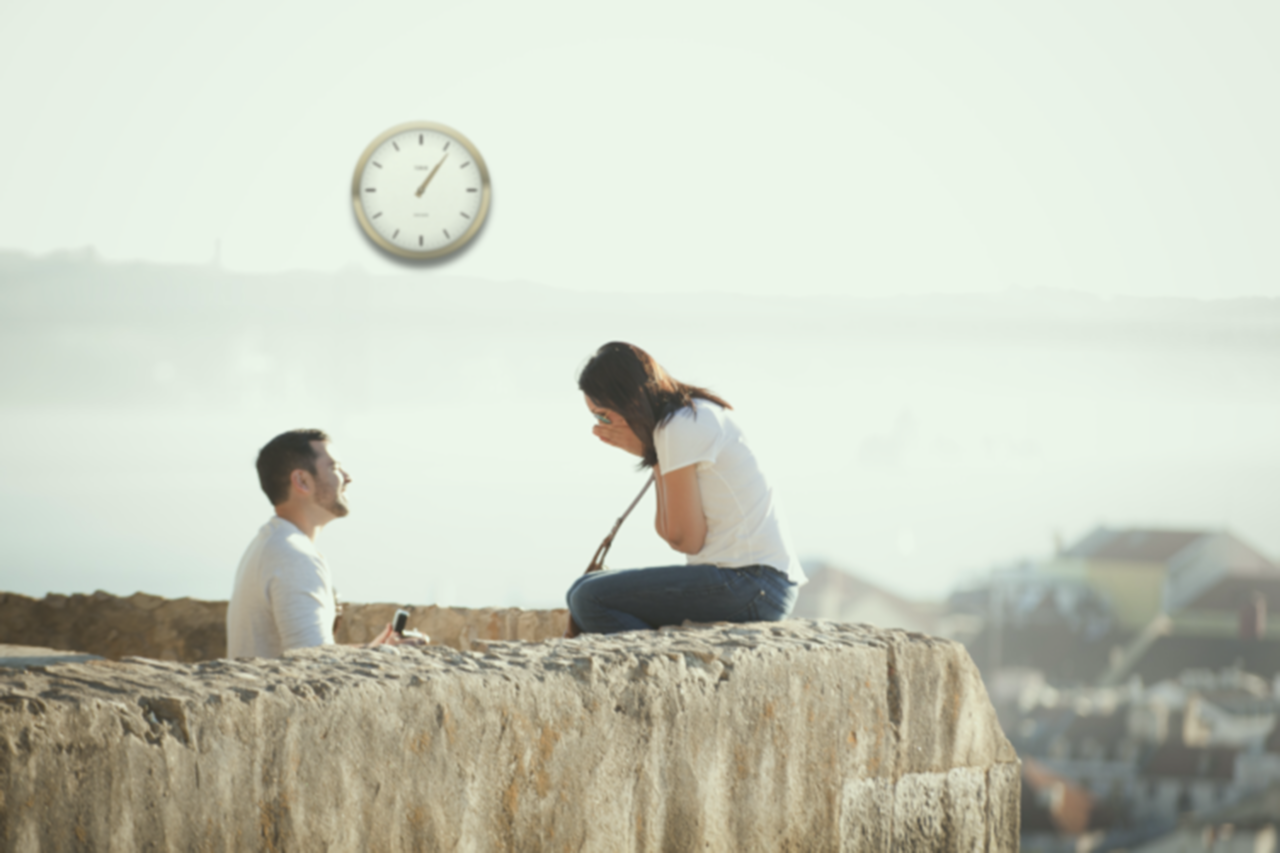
1:06
